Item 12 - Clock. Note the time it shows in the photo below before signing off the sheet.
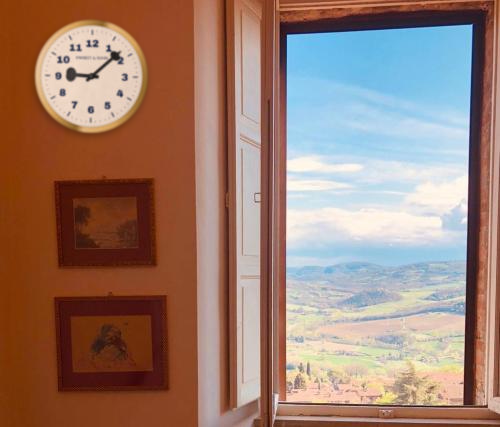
9:08
